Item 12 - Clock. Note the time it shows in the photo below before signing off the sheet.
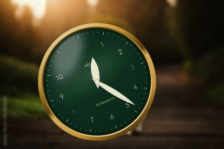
12:24
